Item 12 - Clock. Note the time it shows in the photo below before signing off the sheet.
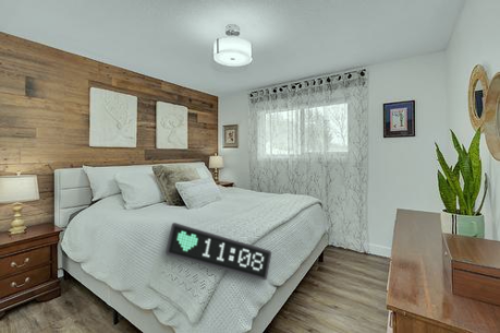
11:08
